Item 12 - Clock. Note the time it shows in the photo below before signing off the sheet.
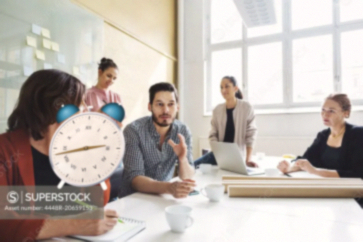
2:43
